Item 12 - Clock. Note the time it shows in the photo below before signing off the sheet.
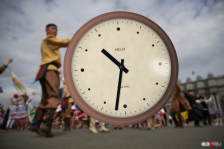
10:32
